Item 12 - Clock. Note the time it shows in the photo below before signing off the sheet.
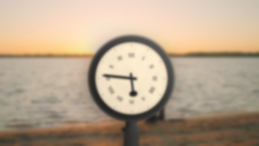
5:46
